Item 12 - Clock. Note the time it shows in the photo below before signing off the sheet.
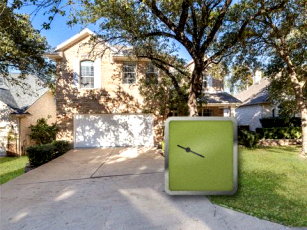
9:49
